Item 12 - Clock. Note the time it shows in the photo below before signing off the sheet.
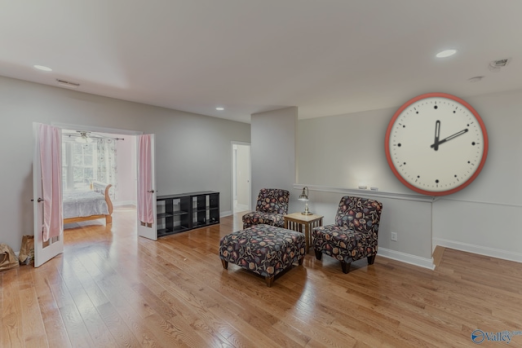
12:11
